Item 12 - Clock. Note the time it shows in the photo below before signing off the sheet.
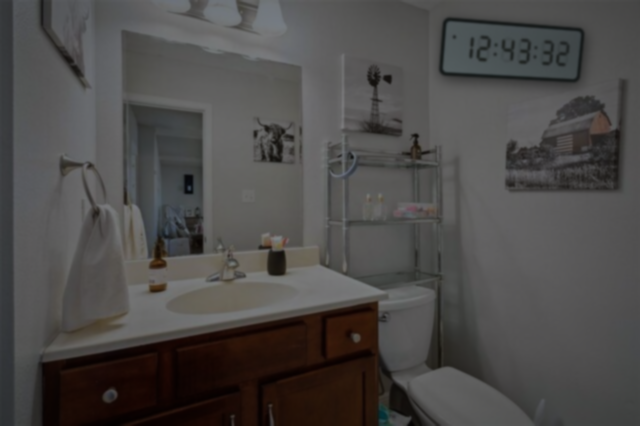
12:43:32
